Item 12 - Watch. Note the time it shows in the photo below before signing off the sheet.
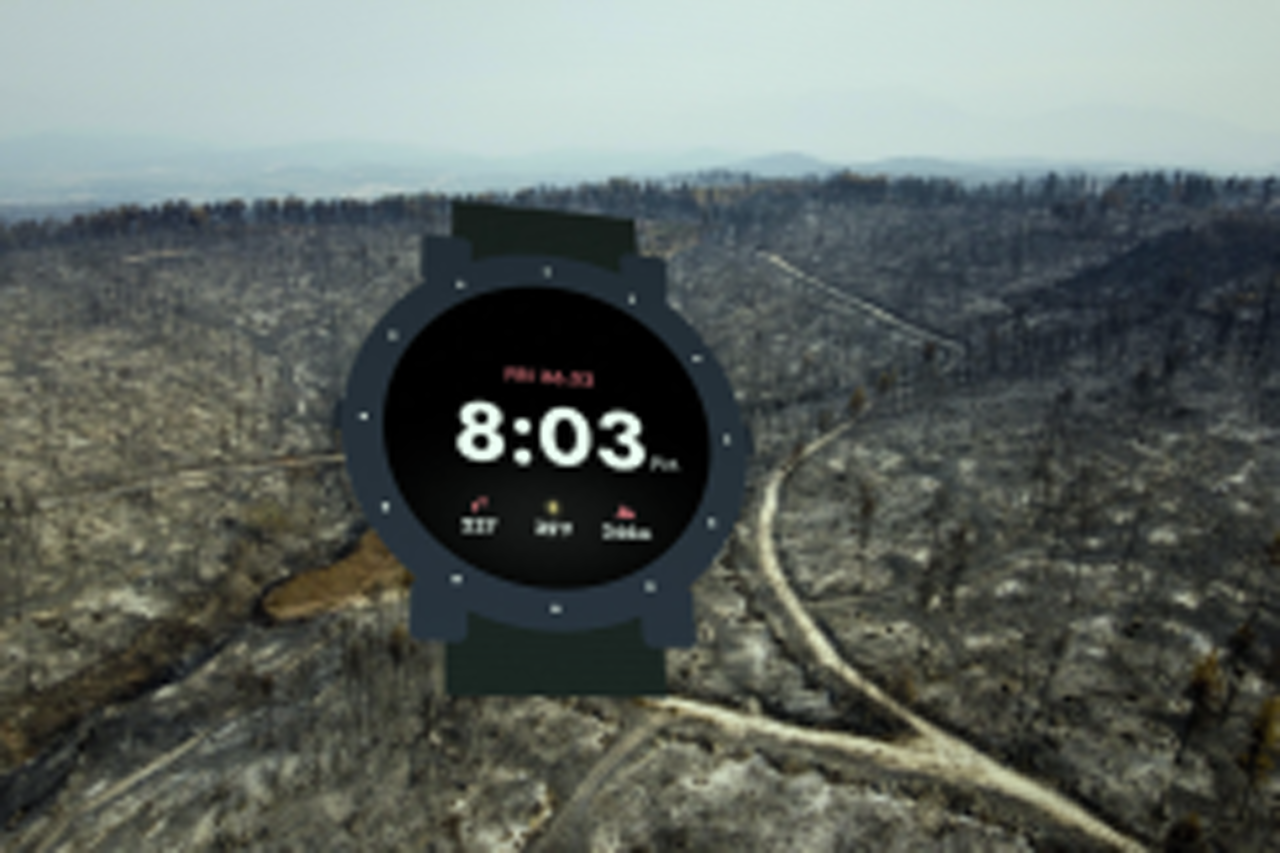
8:03
